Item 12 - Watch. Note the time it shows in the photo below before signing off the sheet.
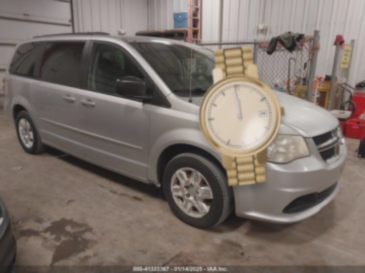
11:59
